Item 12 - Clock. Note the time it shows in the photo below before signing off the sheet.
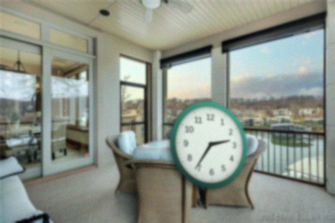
2:36
